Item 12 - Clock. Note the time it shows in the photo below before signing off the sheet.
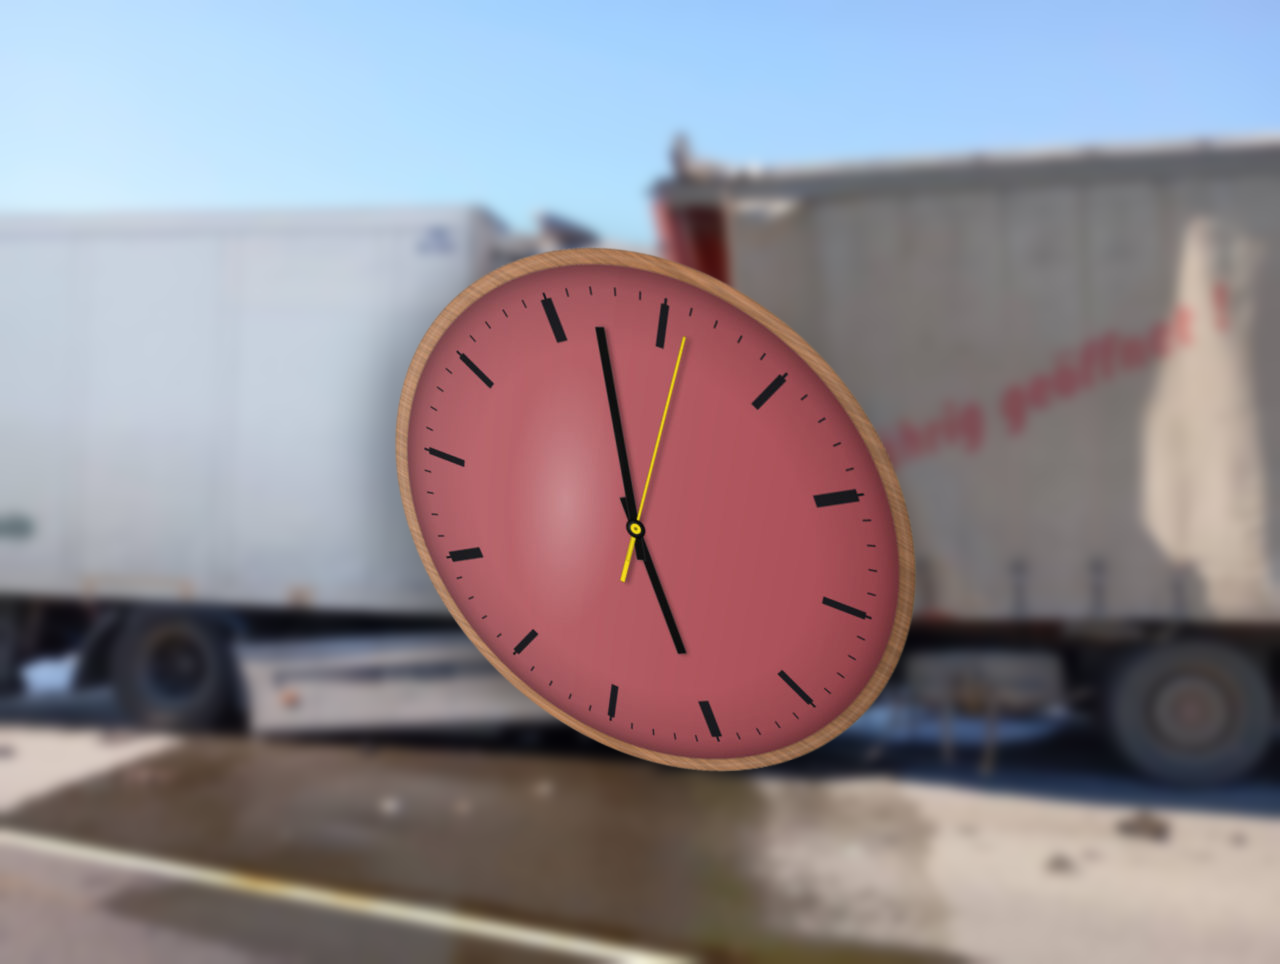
6:02:06
